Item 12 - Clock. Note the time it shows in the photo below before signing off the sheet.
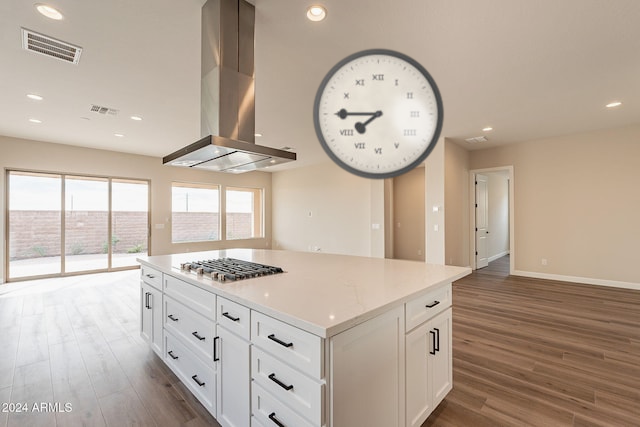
7:45
